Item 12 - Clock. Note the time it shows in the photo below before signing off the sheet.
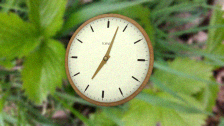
7:03
